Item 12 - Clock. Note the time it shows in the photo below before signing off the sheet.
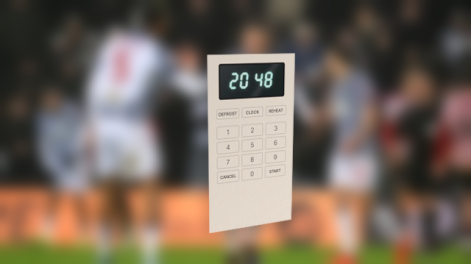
20:48
